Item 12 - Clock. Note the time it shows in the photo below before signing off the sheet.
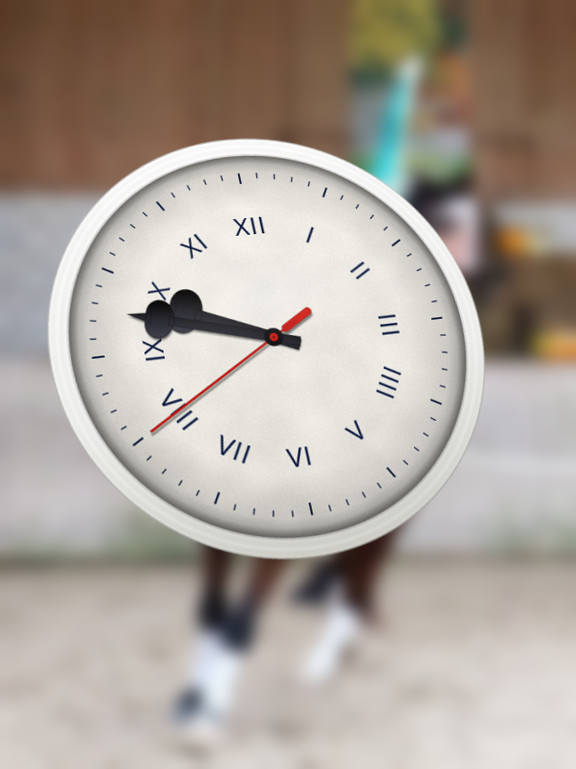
9:47:40
